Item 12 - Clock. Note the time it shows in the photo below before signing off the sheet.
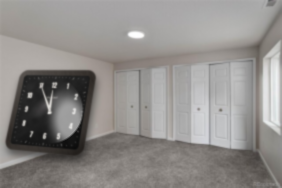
11:55
